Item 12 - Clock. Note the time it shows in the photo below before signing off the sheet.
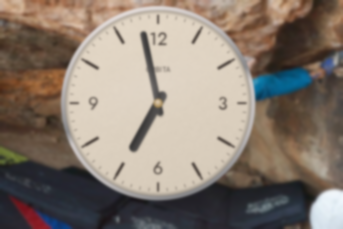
6:58
